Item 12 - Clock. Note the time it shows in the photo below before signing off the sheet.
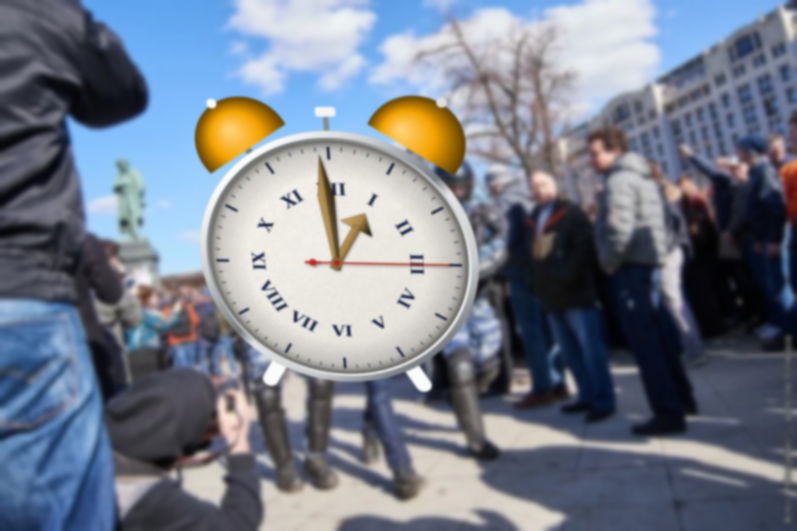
12:59:15
